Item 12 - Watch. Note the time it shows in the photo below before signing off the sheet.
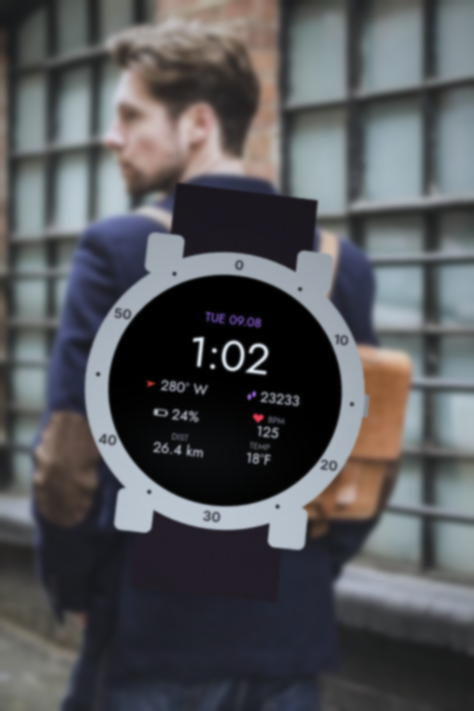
1:02
